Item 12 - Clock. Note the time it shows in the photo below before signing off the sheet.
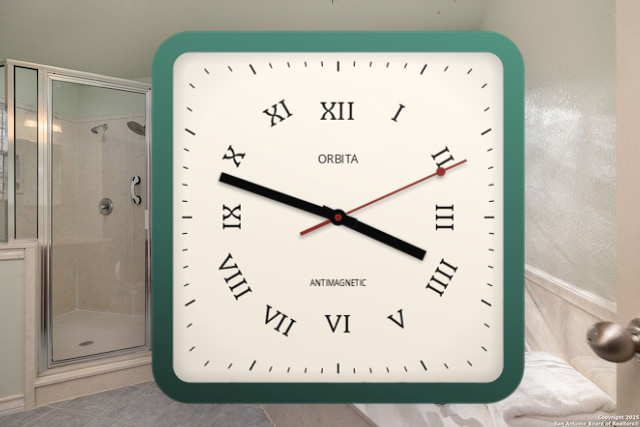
3:48:11
